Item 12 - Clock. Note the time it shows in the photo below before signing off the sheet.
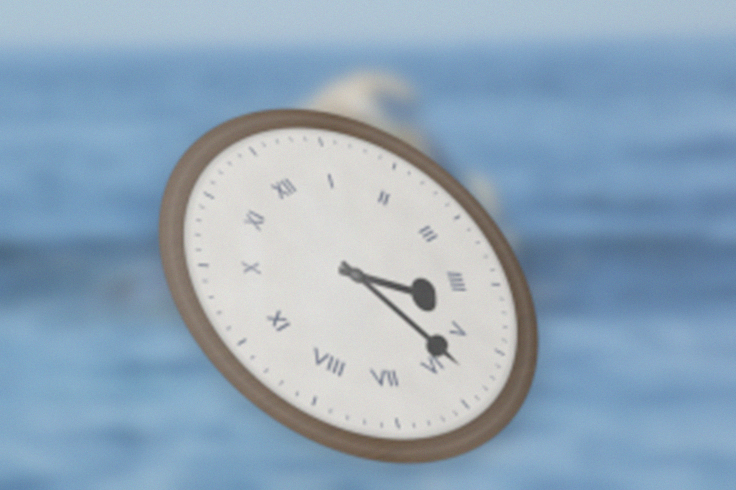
4:28
